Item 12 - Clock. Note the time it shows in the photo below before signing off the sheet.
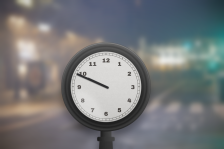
9:49
